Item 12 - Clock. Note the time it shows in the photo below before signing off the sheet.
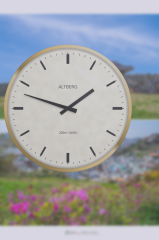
1:48
